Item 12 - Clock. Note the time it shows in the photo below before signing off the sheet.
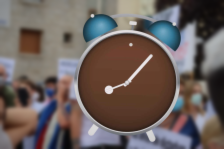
8:06
